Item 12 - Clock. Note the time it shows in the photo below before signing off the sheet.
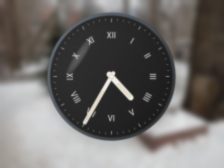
4:35
